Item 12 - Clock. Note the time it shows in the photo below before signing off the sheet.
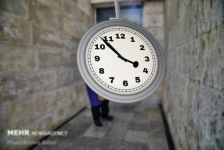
3:53
